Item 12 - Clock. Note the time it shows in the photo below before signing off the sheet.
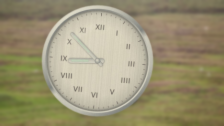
8:52
